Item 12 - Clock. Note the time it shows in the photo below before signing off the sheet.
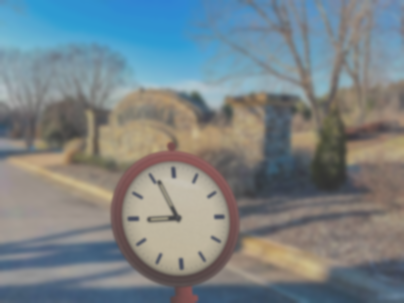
8:56
